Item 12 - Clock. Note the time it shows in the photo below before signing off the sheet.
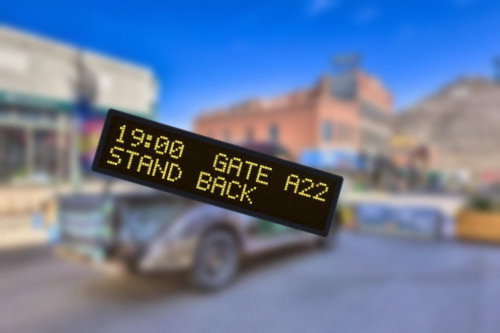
19:00
